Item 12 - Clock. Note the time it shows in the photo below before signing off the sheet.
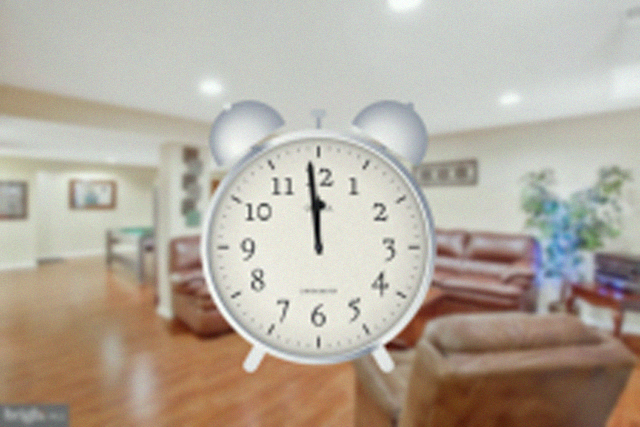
11:59
